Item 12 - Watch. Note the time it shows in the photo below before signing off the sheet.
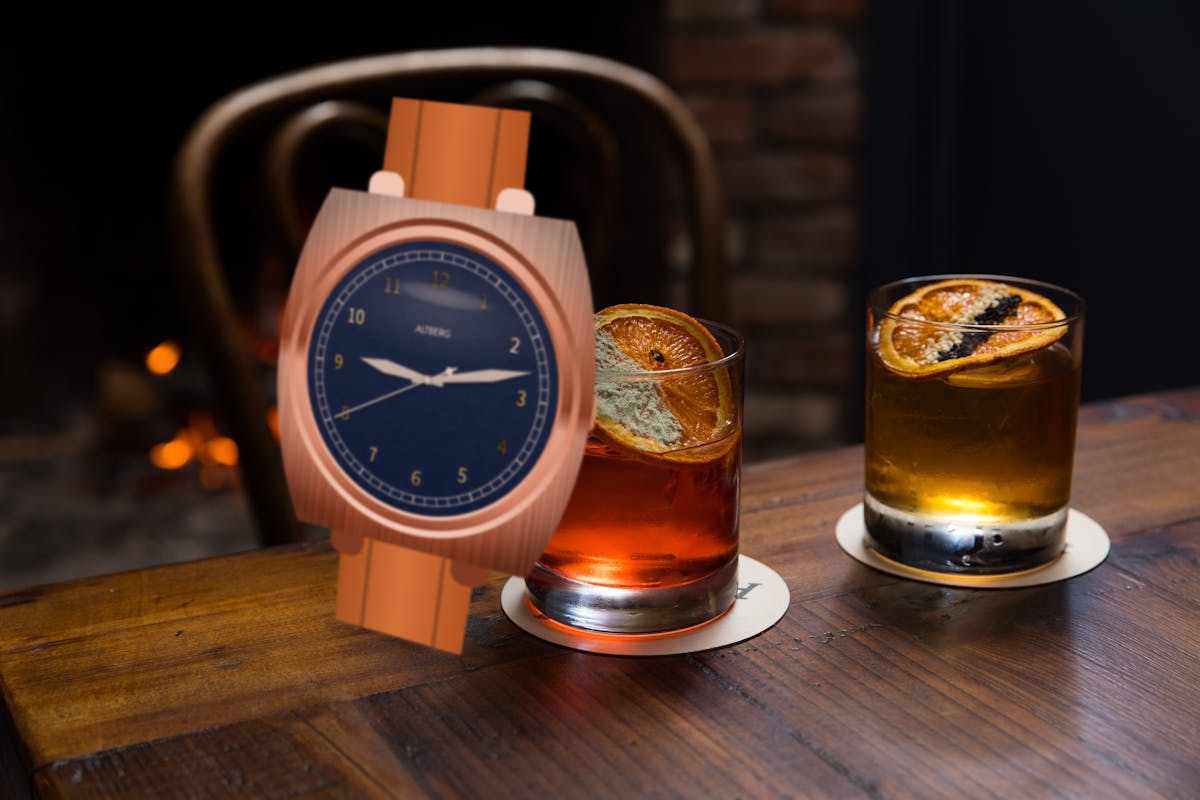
9:12:40
